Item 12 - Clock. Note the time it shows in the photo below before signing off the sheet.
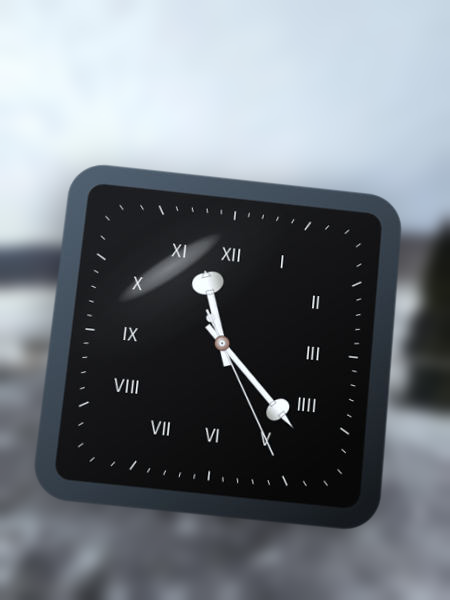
11:22:25
